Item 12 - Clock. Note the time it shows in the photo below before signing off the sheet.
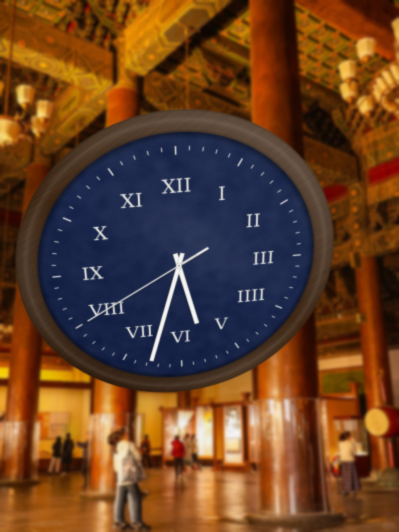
5:32:40
